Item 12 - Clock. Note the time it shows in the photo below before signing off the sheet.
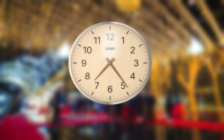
7:24
